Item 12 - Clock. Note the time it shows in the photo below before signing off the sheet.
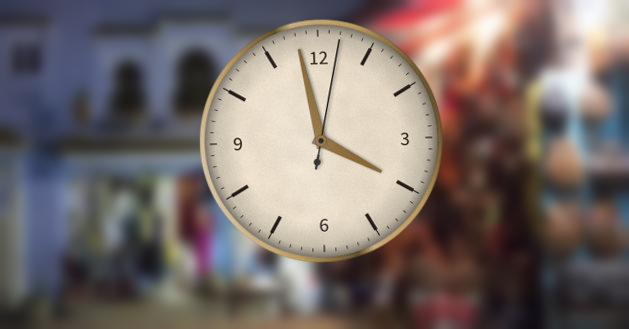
3:58:02
